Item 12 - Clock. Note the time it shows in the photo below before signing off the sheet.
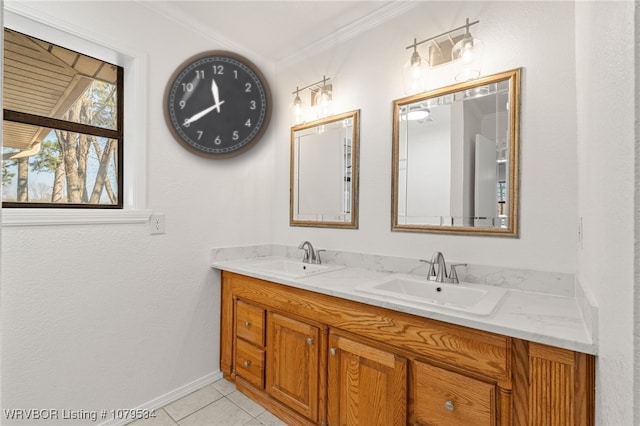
11:40
